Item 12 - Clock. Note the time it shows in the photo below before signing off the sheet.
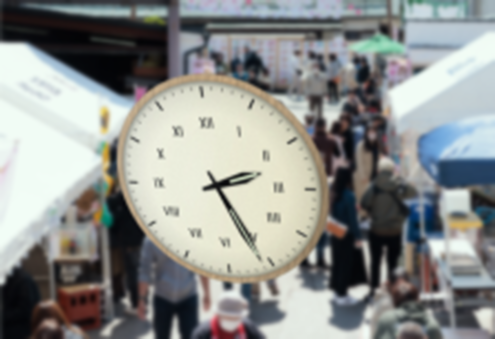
2:26
